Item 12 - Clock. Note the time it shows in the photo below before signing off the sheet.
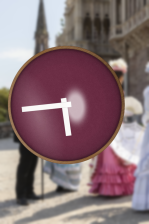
5:44
